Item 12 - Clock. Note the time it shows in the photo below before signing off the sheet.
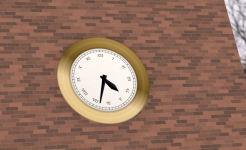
4:33
